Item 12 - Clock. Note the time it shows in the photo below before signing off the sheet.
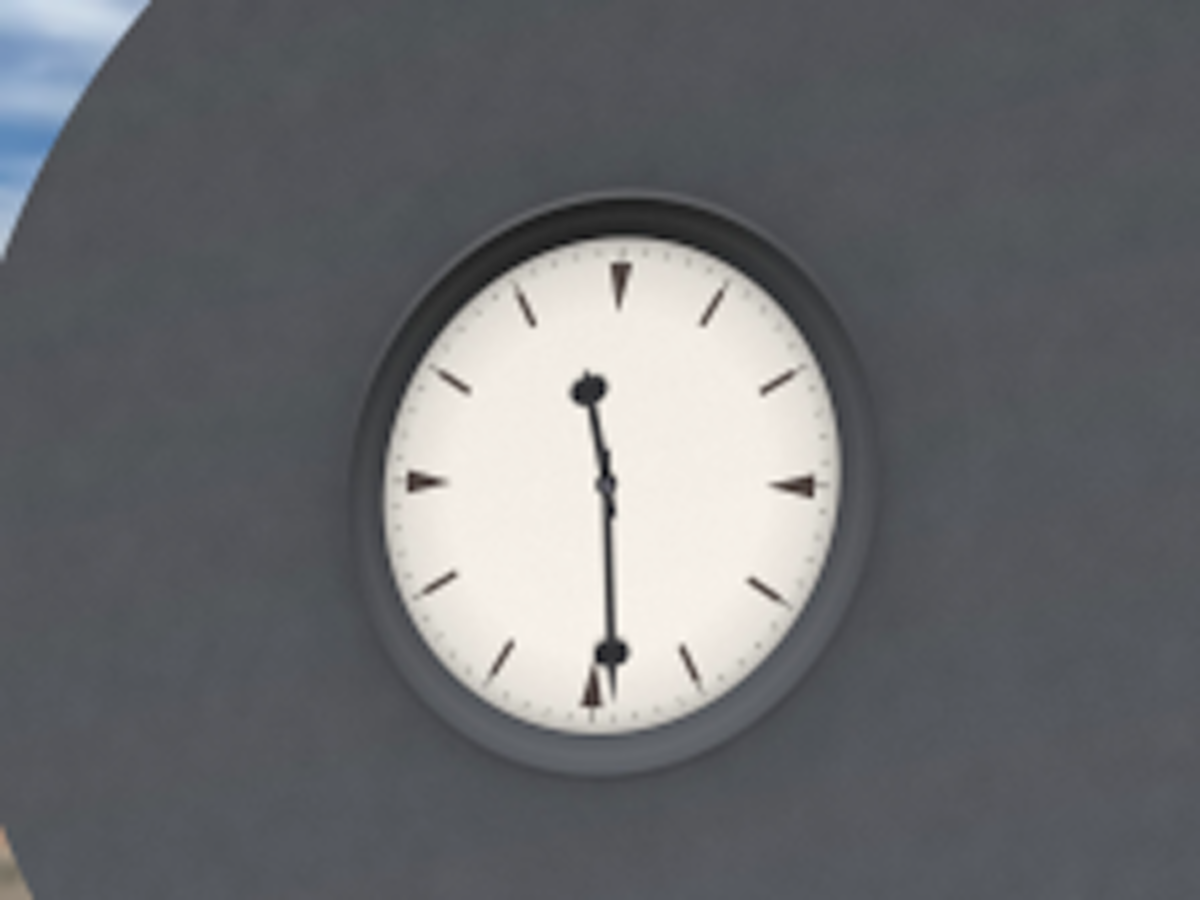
11:29
